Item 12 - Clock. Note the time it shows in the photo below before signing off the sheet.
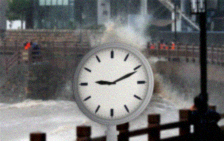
9:11
